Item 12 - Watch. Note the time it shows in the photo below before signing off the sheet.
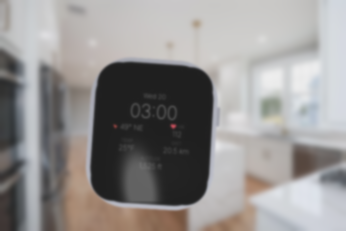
3:00
